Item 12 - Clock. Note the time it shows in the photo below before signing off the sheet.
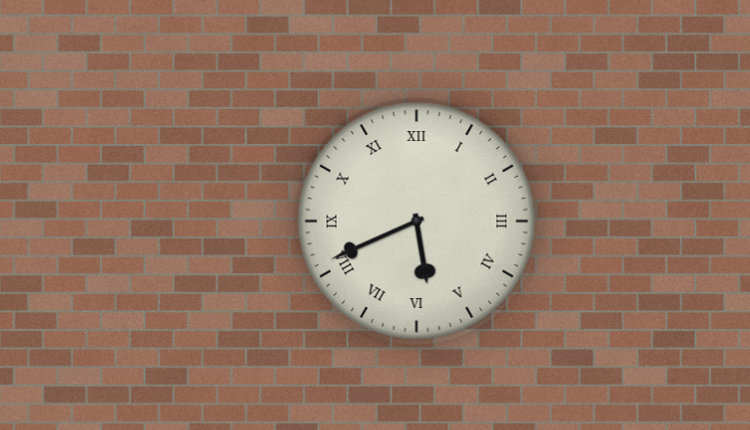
5:41
